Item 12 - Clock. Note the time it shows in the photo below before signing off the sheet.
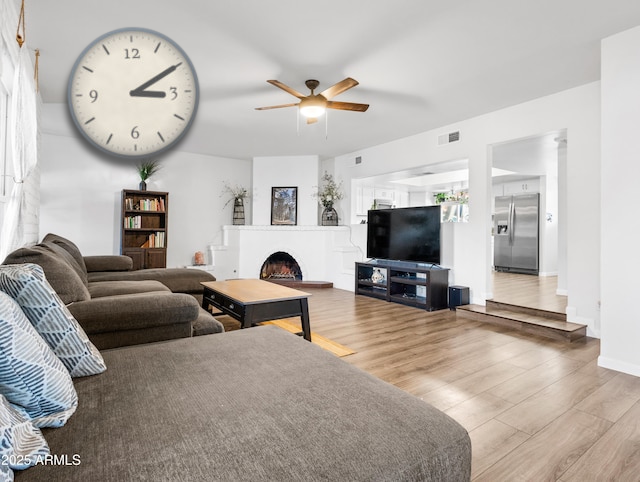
3:10
